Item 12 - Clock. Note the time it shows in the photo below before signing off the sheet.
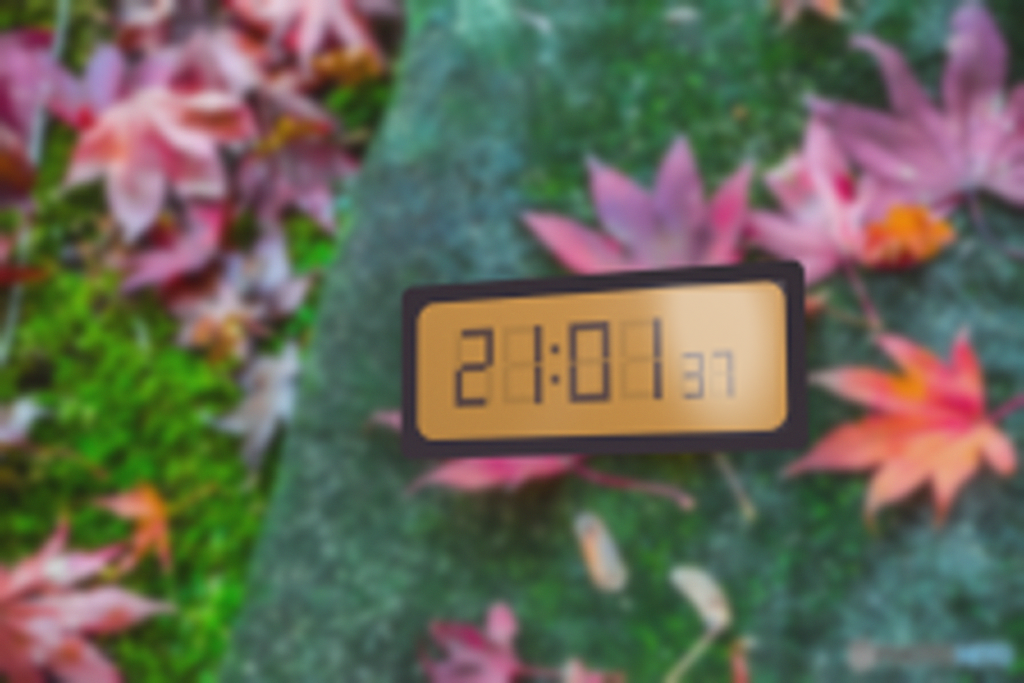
21:01:37
